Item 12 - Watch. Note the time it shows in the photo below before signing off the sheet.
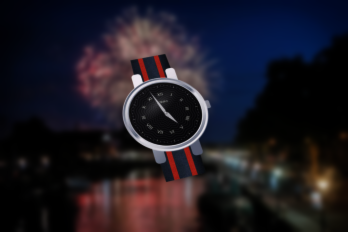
4:57
